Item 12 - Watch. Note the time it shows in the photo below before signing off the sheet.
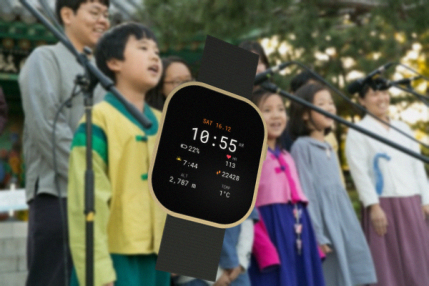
10:55
